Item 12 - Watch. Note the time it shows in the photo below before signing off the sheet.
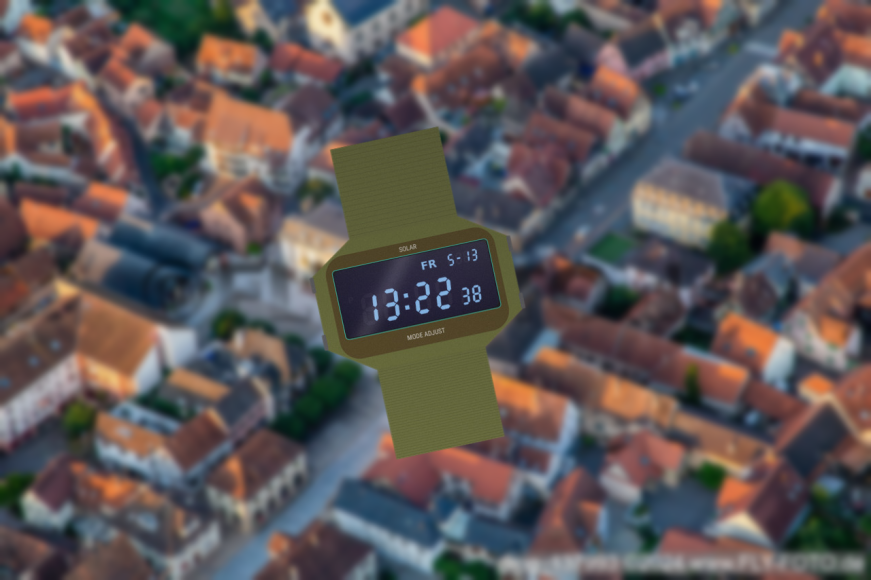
13:22:38
